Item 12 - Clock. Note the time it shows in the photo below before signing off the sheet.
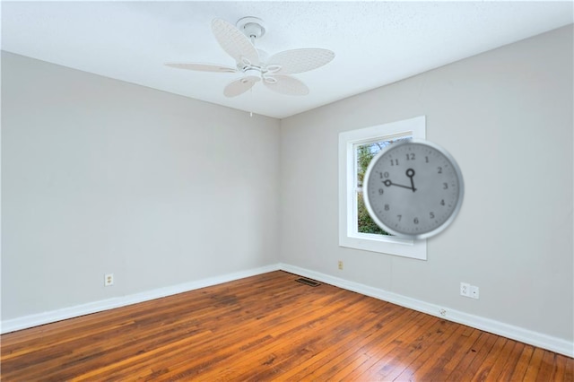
11:48
